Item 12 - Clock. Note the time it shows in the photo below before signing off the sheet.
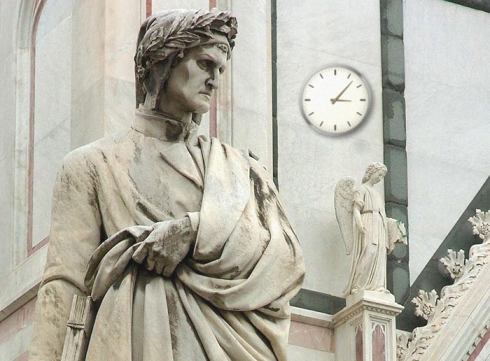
3:07
